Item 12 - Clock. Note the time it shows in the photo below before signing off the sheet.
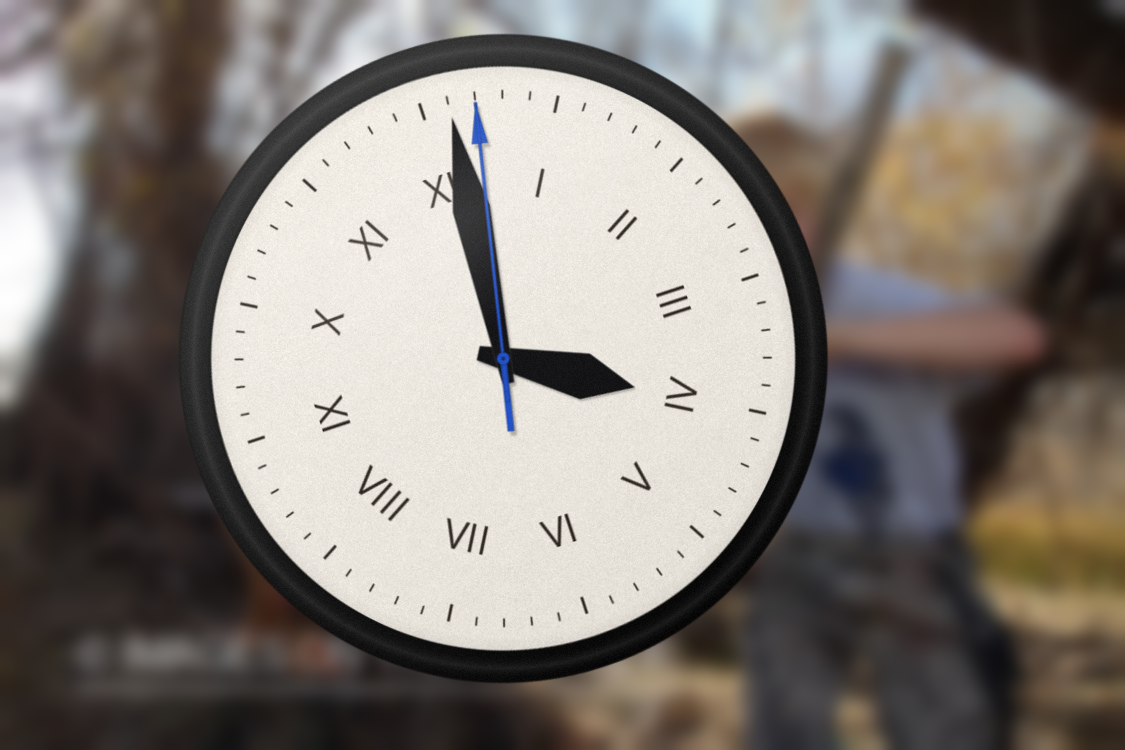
4:01:02
